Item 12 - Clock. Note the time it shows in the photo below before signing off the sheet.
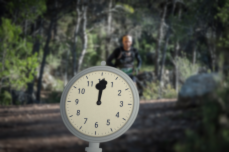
12:01
